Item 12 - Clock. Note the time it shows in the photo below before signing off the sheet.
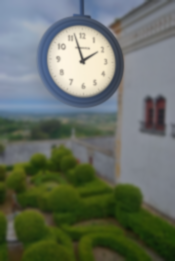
1:57
